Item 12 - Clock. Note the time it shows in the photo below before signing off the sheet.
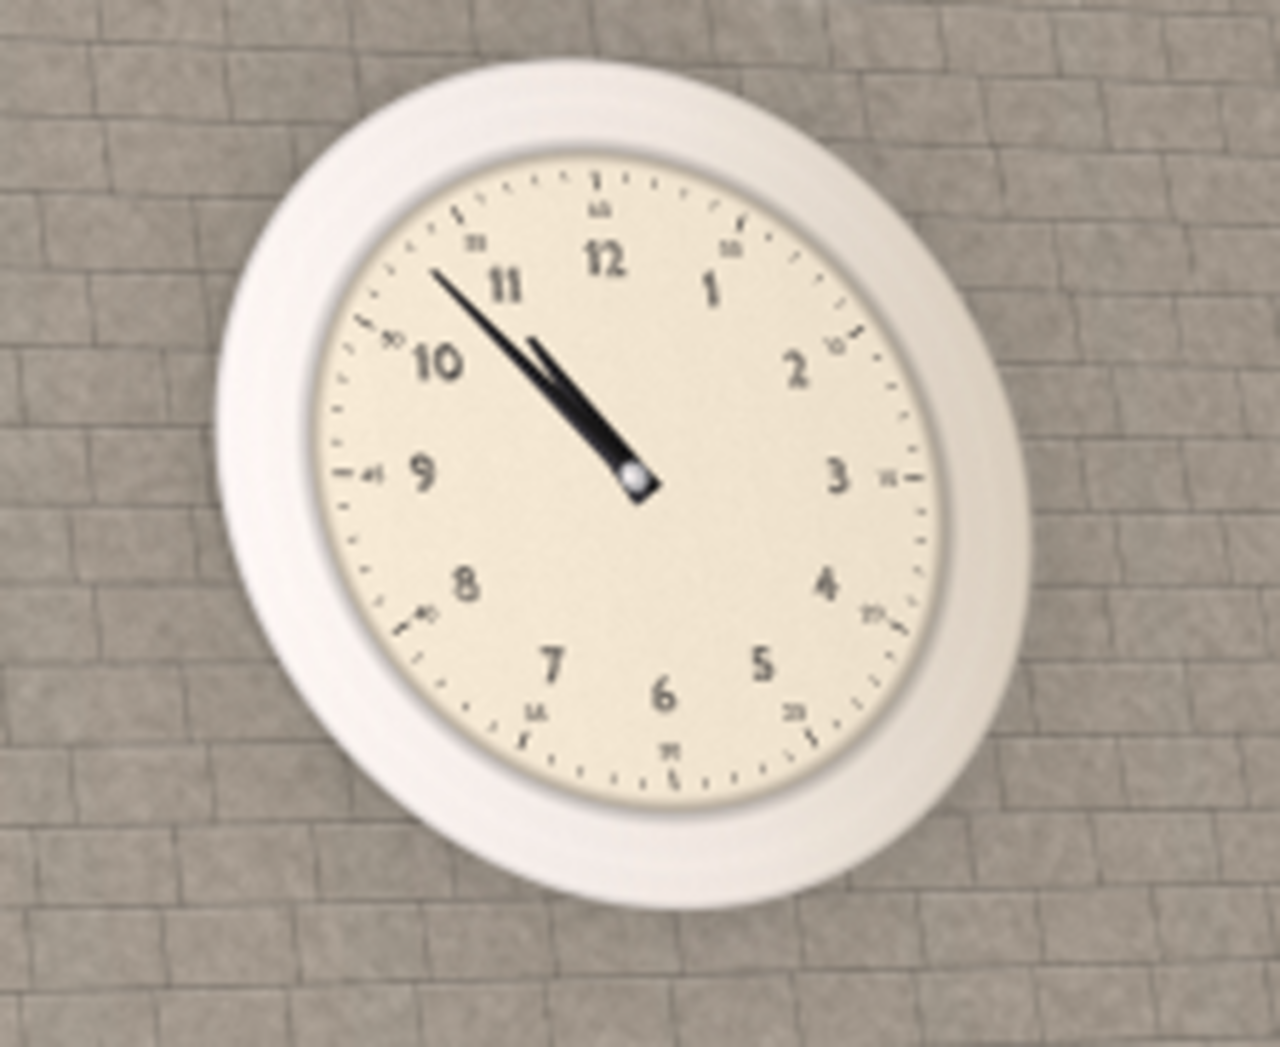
10:53
